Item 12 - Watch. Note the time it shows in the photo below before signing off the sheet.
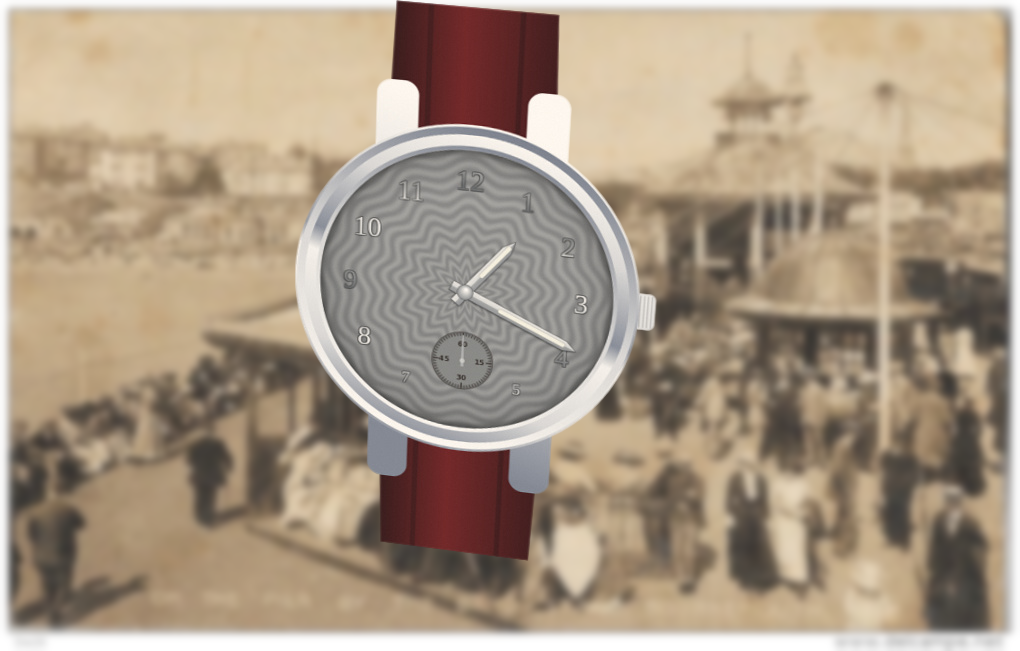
1:19
